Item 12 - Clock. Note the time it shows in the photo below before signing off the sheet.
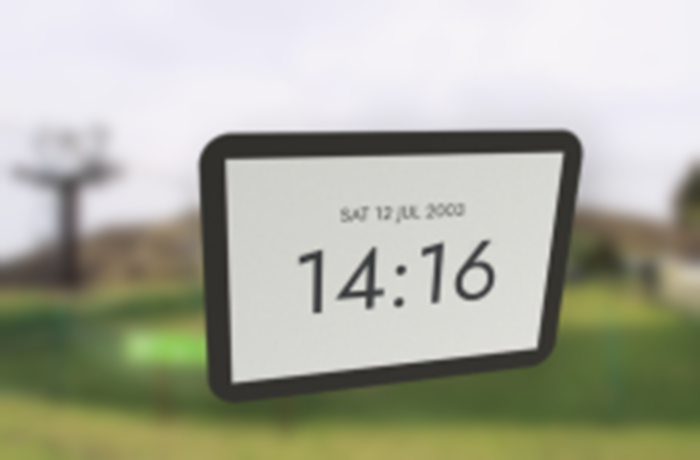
14:16
